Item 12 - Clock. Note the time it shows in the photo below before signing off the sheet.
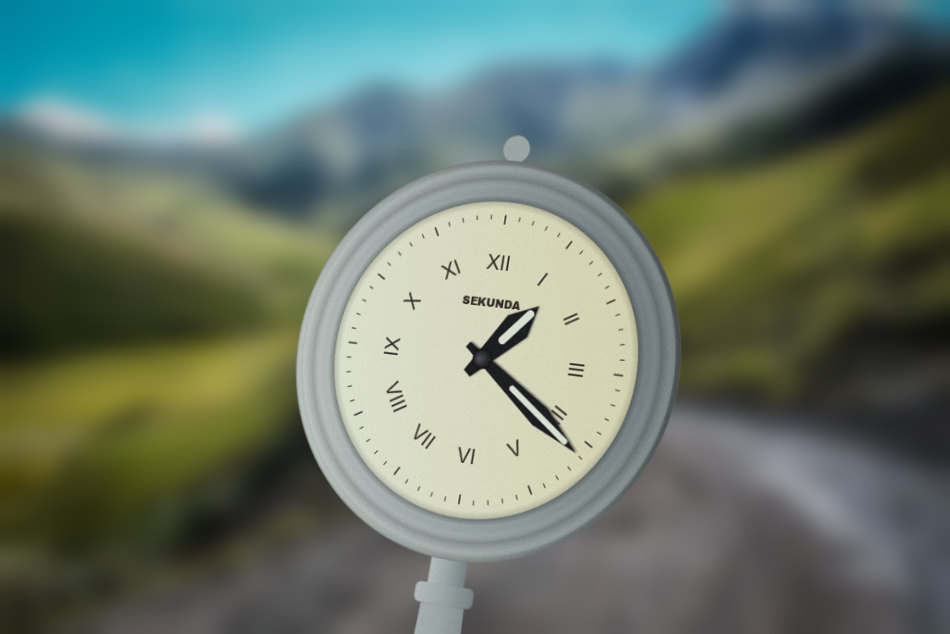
1:21
